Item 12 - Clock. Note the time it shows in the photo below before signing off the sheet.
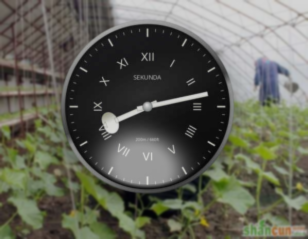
8:13
